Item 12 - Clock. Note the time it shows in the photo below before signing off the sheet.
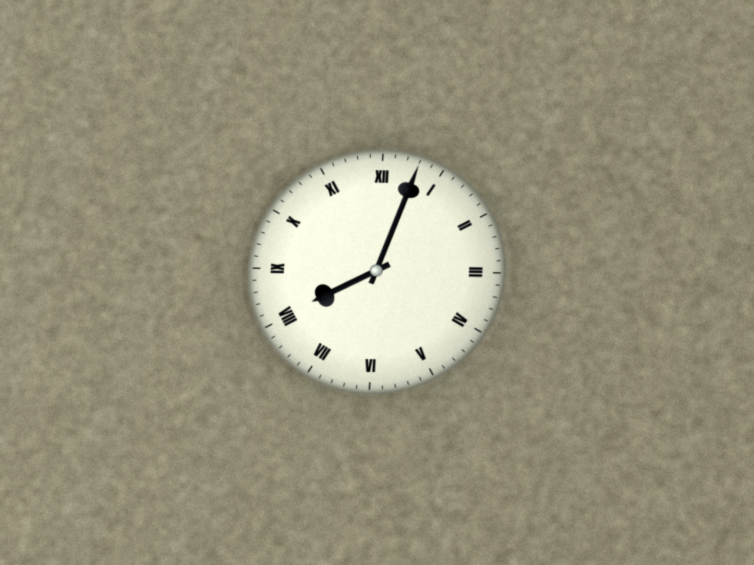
8:03
